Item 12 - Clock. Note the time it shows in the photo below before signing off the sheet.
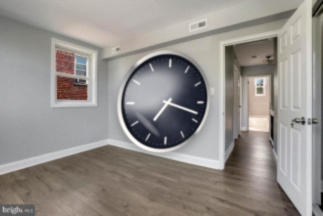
7:18
